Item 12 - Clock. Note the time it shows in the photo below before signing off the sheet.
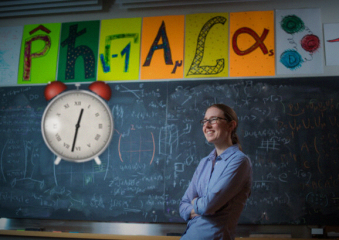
12:32
